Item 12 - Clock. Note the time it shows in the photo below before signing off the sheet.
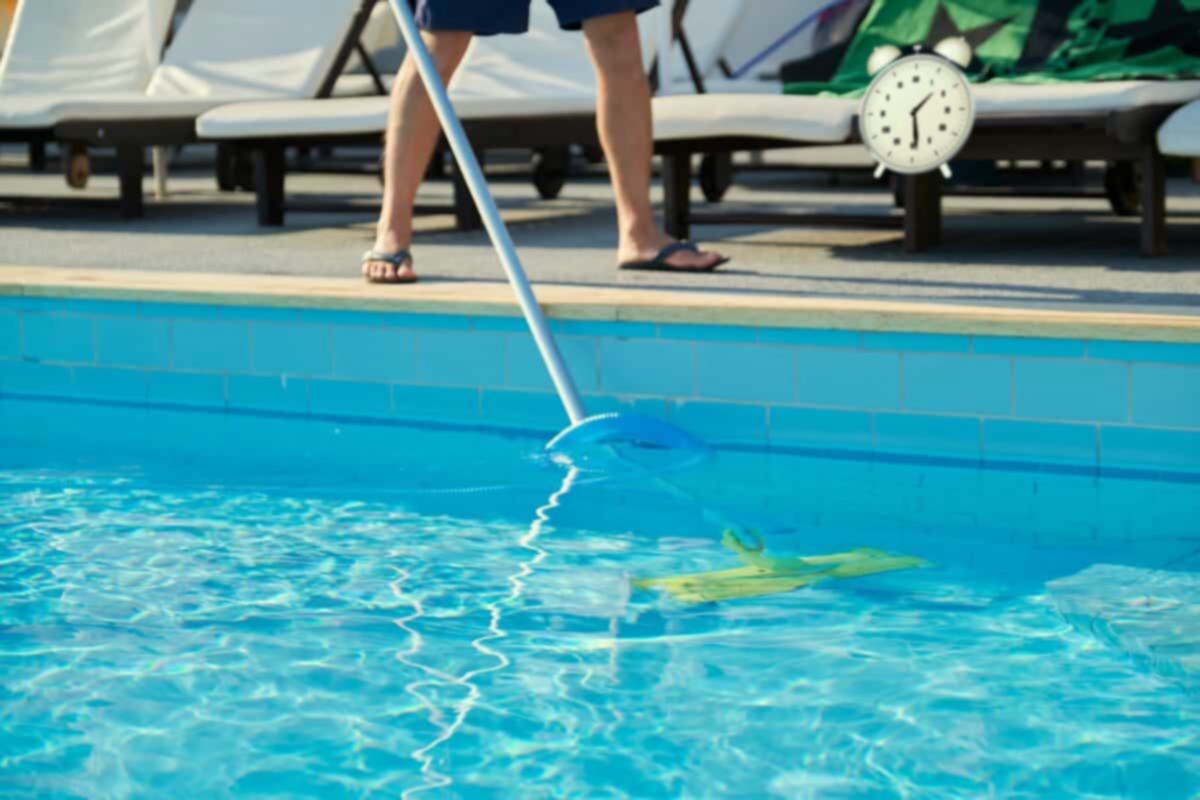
1:29
